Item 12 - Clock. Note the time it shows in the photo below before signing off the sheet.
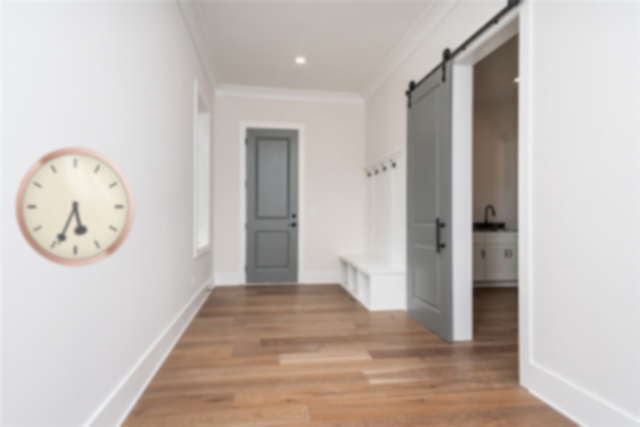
5:34
